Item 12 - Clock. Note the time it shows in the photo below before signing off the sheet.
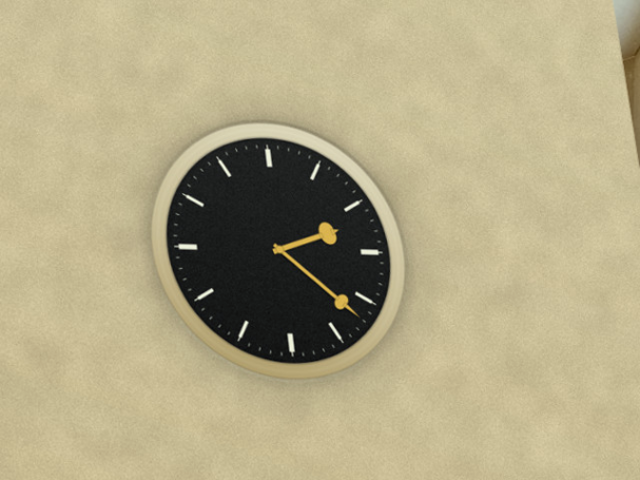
2:22
